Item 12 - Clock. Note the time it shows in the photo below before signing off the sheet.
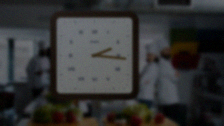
2:16
